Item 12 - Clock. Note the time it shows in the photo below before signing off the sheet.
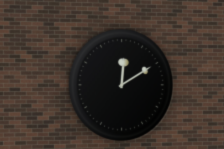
12:10
